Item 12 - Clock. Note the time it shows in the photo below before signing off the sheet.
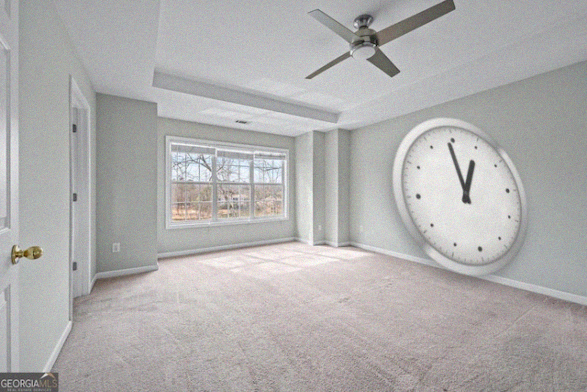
12:59
